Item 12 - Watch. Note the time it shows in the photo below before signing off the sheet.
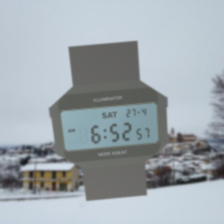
6:52:57
